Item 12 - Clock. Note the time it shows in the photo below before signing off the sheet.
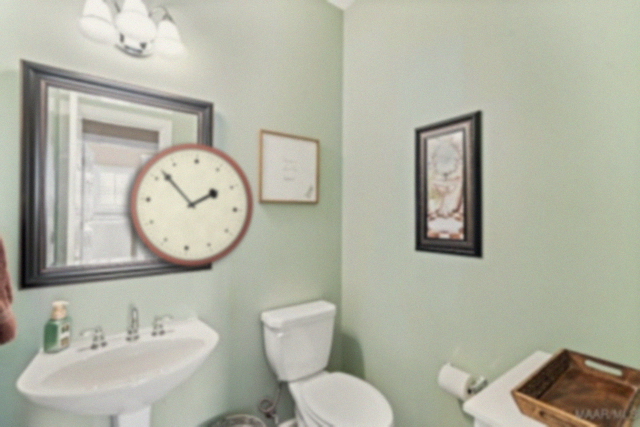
1:52
